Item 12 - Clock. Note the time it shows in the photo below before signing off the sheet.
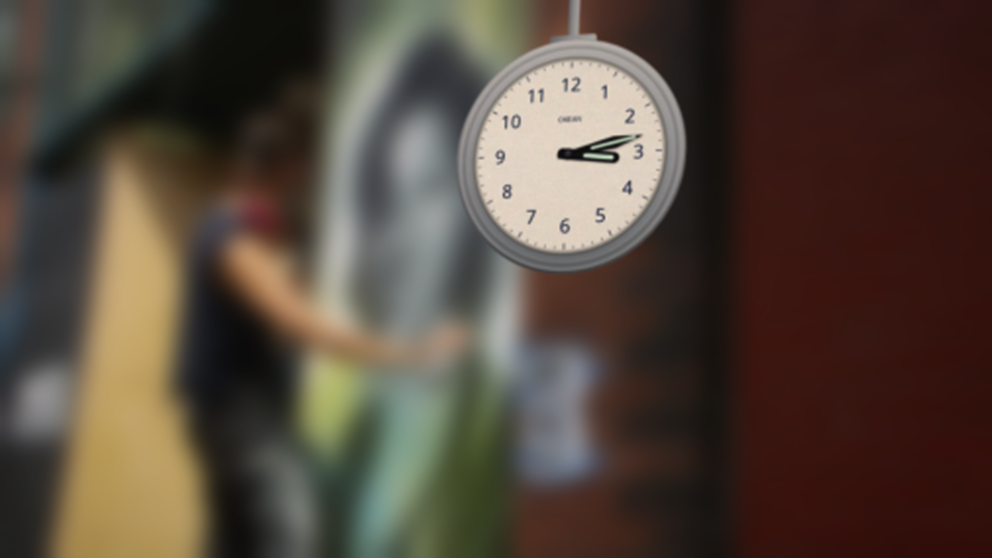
3:13
